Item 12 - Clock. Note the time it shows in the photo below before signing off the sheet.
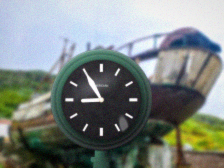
8:55
